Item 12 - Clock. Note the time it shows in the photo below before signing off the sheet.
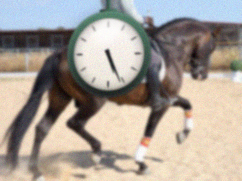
5:26
